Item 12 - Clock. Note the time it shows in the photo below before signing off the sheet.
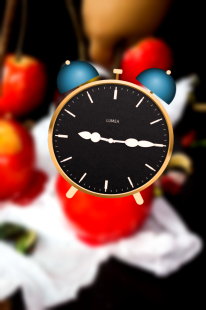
9:15
